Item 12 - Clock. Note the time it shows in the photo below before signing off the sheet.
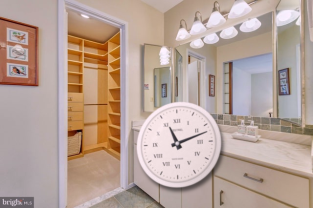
11:12
